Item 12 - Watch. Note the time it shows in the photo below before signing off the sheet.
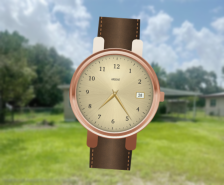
7:24
